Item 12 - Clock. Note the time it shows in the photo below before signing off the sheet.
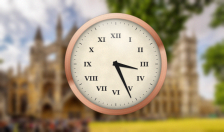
3:26
